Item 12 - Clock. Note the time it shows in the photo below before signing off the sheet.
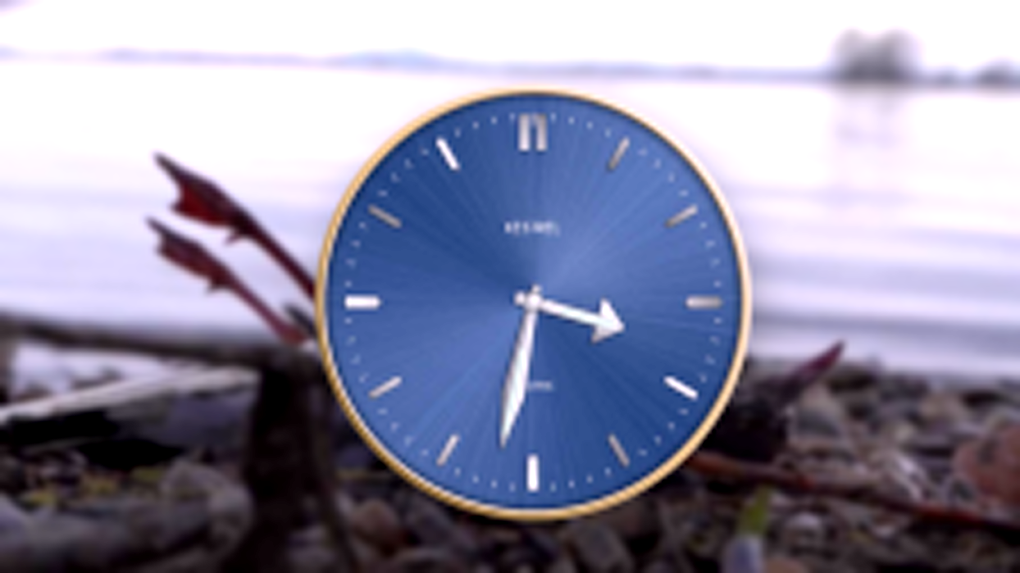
3:32
